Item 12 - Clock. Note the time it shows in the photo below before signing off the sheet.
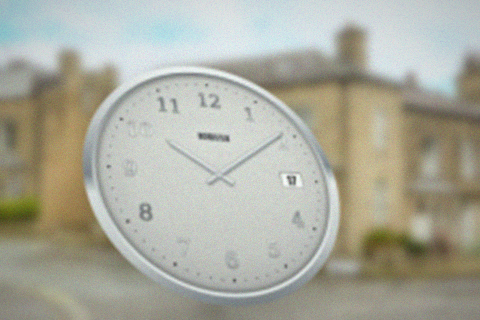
10:09
